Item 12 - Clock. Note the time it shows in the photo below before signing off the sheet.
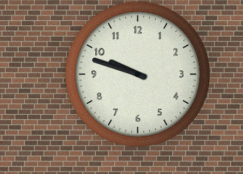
9:48
